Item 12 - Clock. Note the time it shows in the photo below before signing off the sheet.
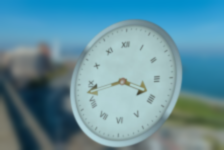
3:43
